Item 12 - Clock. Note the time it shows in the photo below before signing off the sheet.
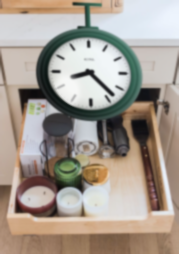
8:23
